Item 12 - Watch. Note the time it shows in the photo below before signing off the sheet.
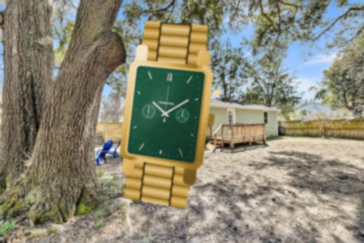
10:09
